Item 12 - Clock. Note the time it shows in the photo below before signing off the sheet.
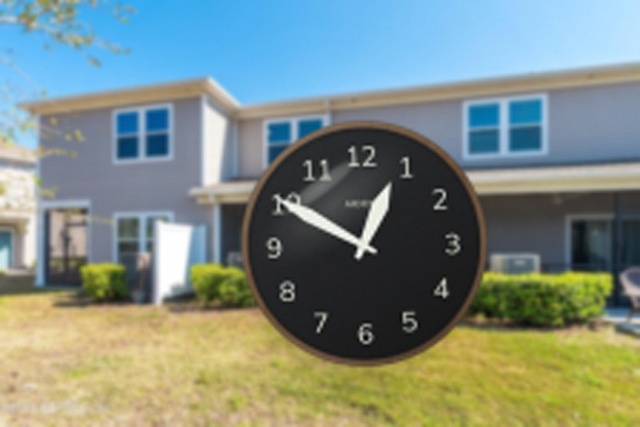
12:50
